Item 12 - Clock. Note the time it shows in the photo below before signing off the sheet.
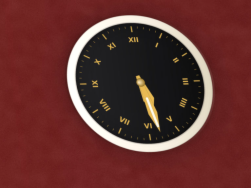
5:28
